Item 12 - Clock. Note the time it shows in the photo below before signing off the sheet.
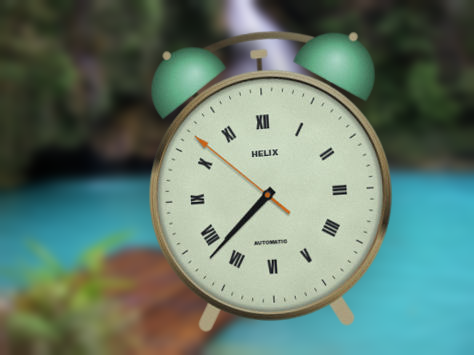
7:37:52
